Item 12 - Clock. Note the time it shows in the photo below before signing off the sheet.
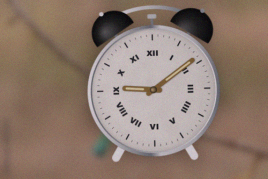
9:09
